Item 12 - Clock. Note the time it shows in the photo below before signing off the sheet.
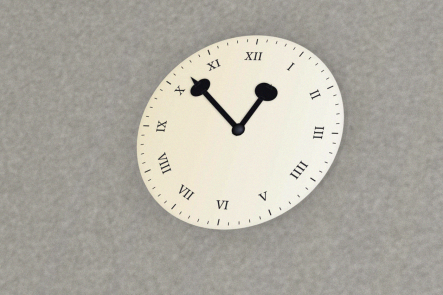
12:52
